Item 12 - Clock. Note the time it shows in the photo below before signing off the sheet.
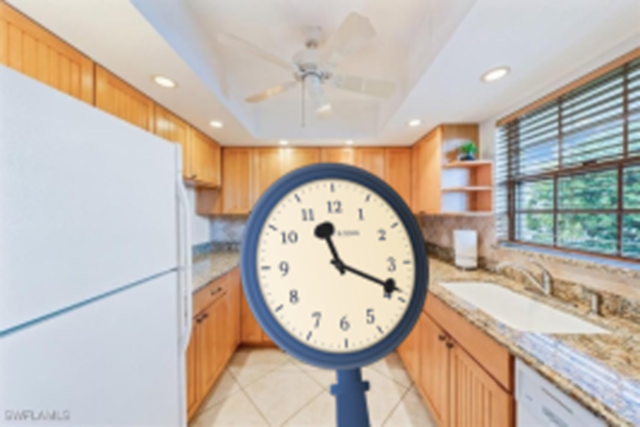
11:19
